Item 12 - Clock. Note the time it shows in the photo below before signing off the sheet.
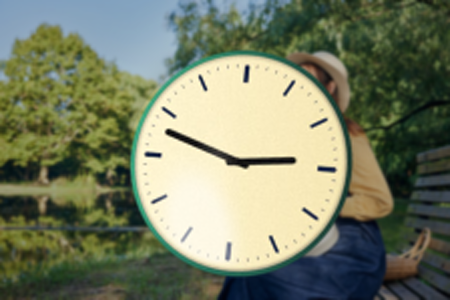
2:48
